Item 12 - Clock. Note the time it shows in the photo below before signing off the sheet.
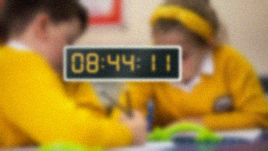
8:44:11
